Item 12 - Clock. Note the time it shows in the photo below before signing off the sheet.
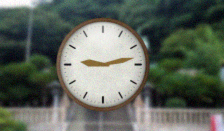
9:13
